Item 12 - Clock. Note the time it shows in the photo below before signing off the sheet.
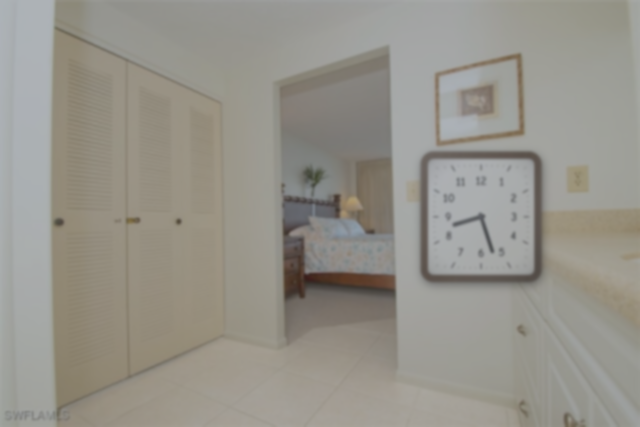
8:27
